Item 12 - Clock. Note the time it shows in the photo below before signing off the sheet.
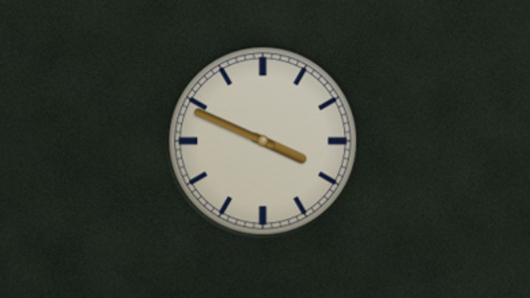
3:49
